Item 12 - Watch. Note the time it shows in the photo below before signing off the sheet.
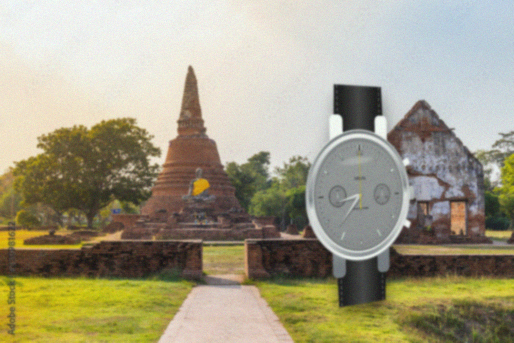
8:37
